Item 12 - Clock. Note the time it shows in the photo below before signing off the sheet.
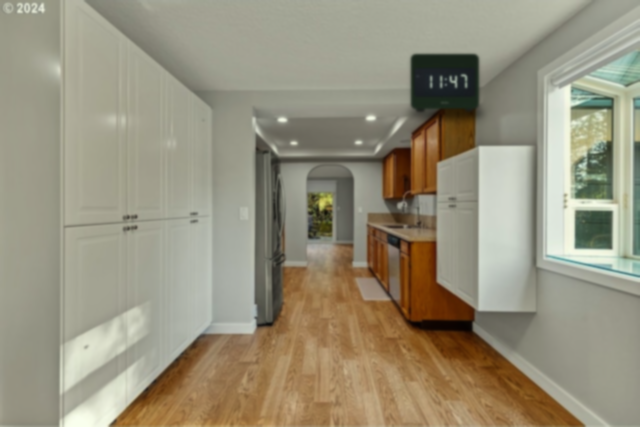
11:47
